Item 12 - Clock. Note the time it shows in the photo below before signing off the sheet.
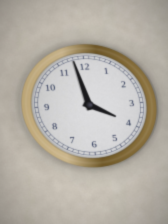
3:58
